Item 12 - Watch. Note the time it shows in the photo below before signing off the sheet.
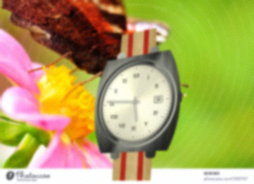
5:46
